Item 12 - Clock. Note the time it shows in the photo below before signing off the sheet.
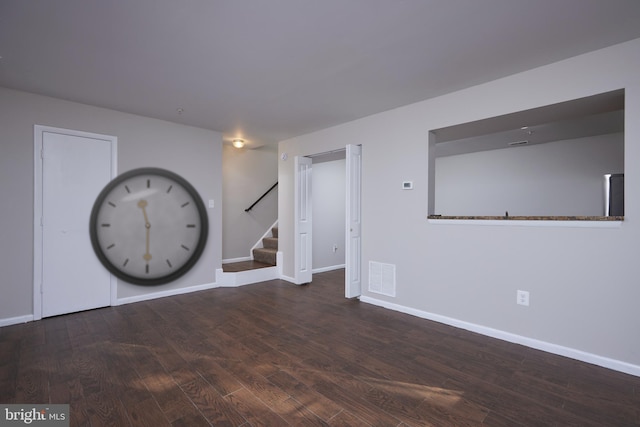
11:30
